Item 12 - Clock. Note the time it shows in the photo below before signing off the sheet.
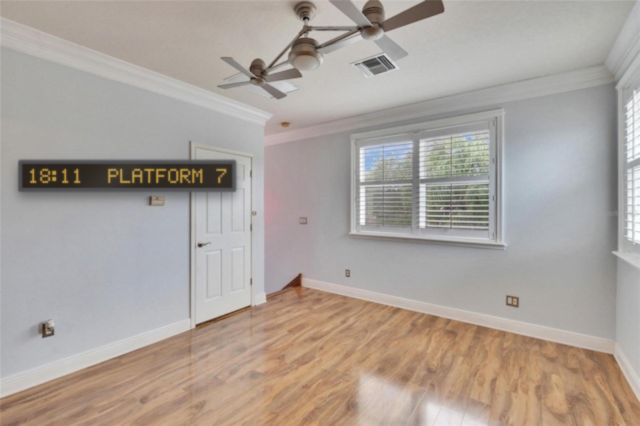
18:11
